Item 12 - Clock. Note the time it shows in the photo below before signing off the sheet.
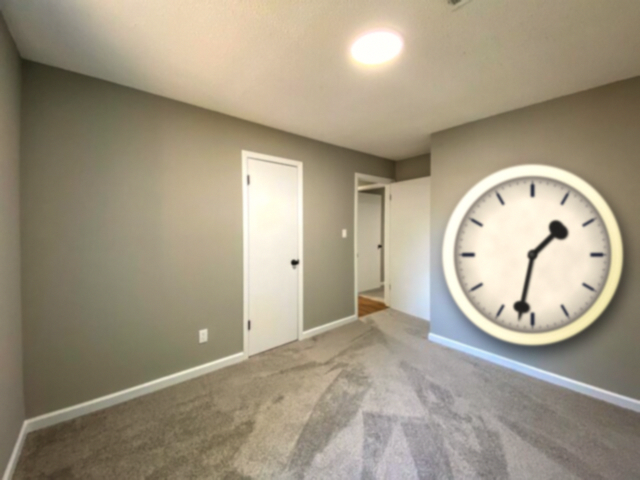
1:32
